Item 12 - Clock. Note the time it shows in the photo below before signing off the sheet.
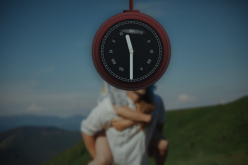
11:30
